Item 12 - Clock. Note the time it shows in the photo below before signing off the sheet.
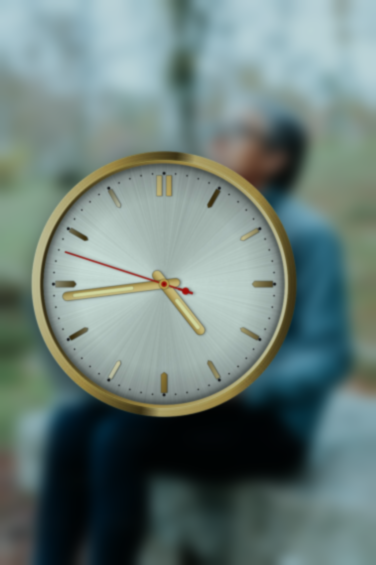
4:43:48
